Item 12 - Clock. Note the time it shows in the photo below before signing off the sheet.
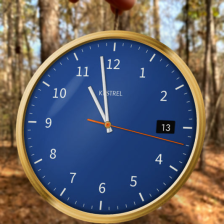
10:58:17
